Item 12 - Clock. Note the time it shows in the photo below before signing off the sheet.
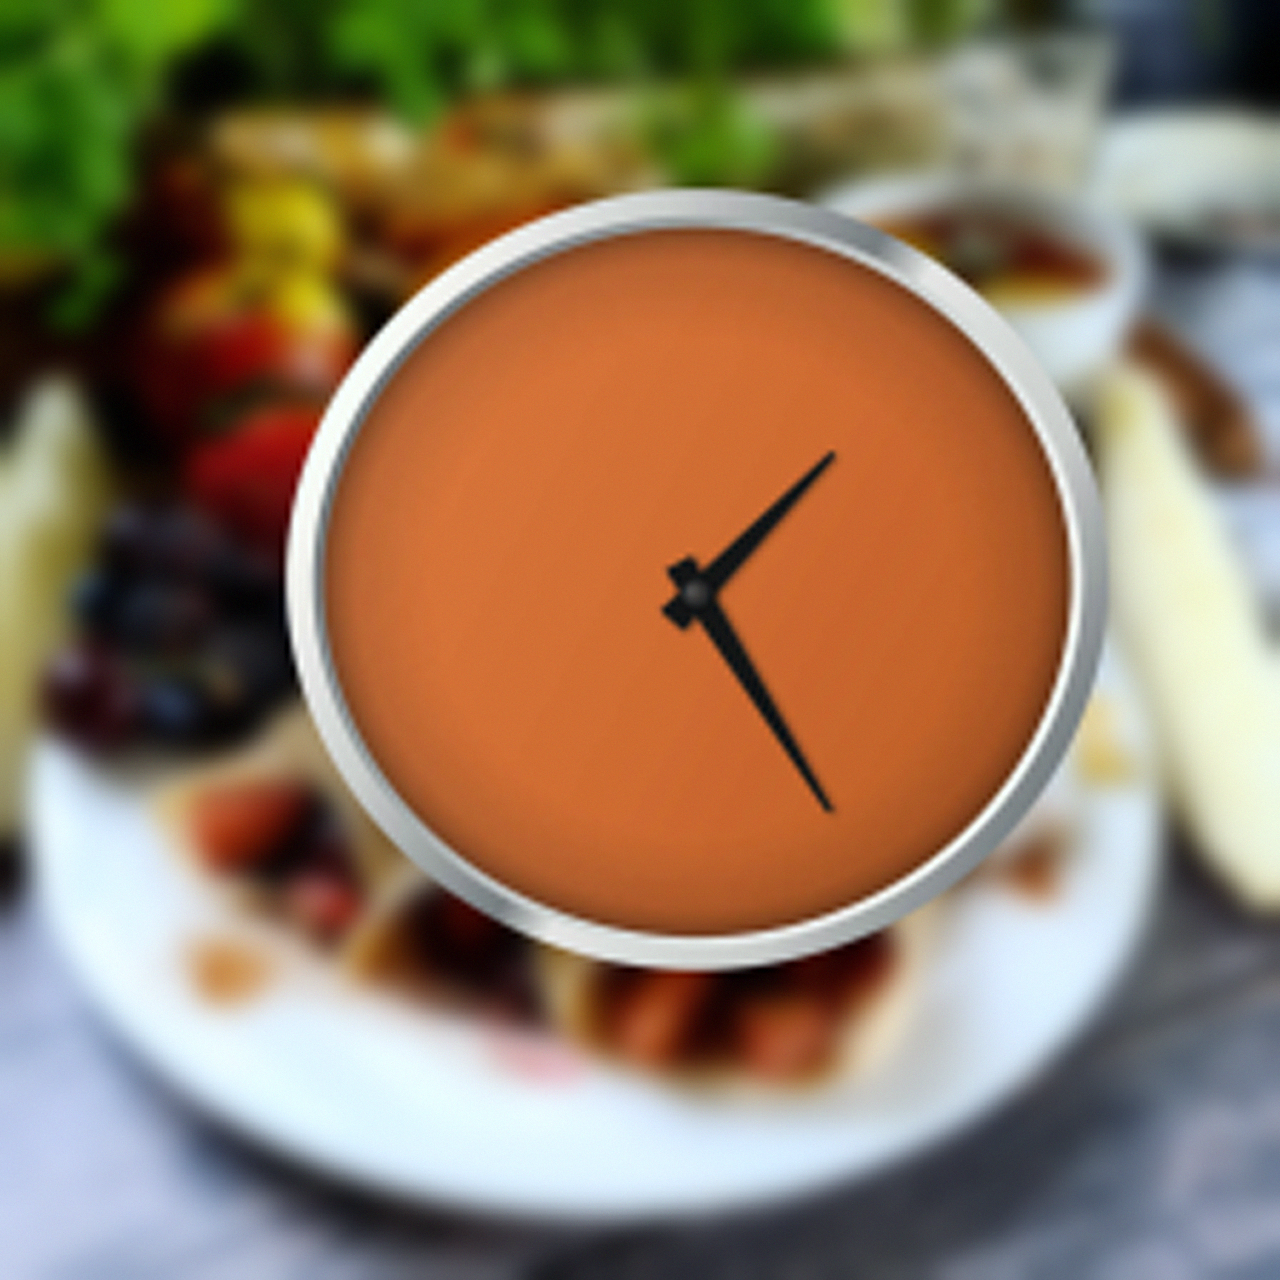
1:25
